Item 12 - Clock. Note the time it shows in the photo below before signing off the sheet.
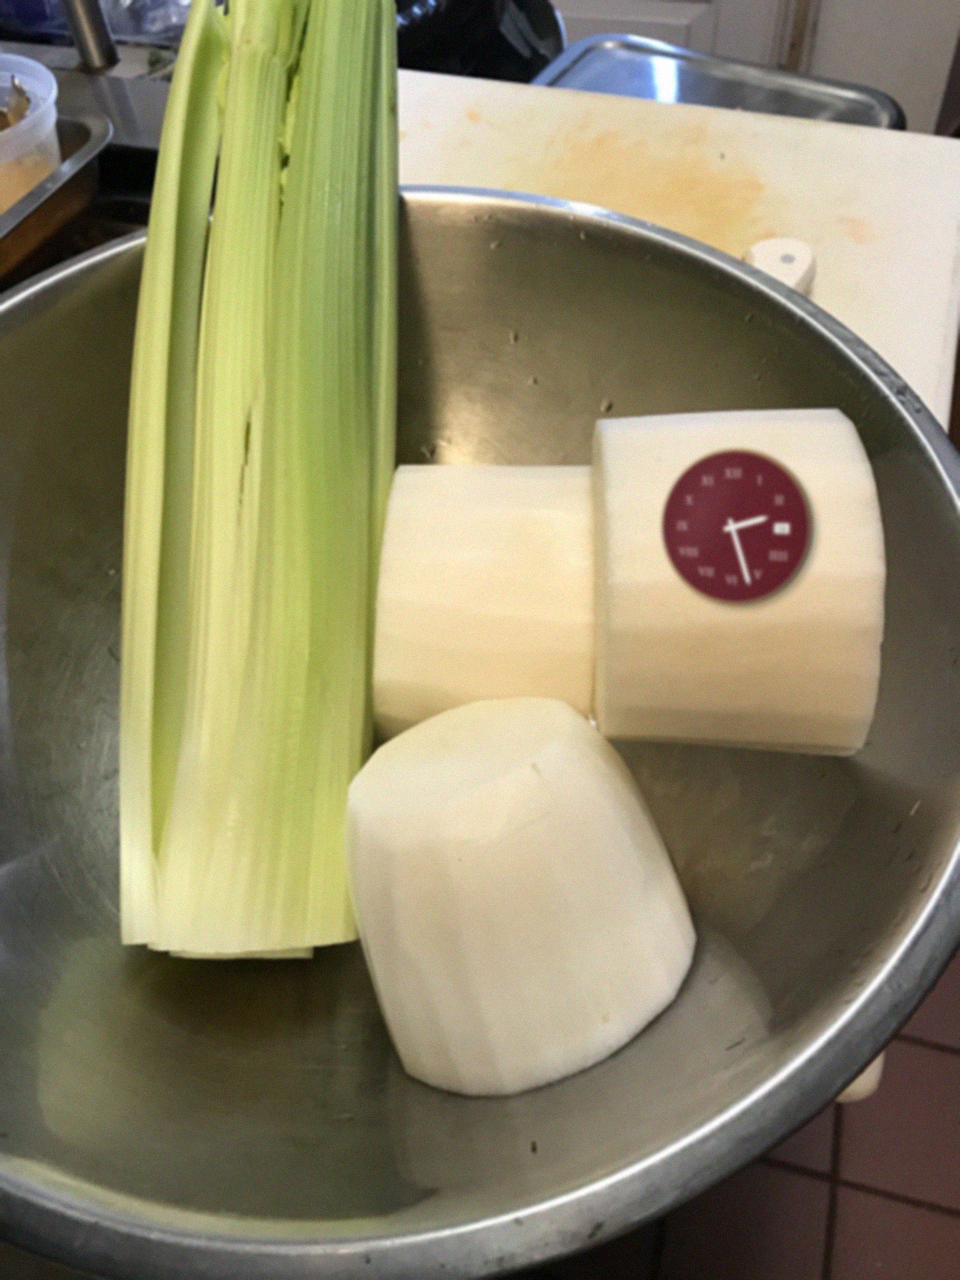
2:27
